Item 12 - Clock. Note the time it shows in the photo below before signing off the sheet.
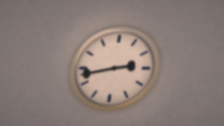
2:43
